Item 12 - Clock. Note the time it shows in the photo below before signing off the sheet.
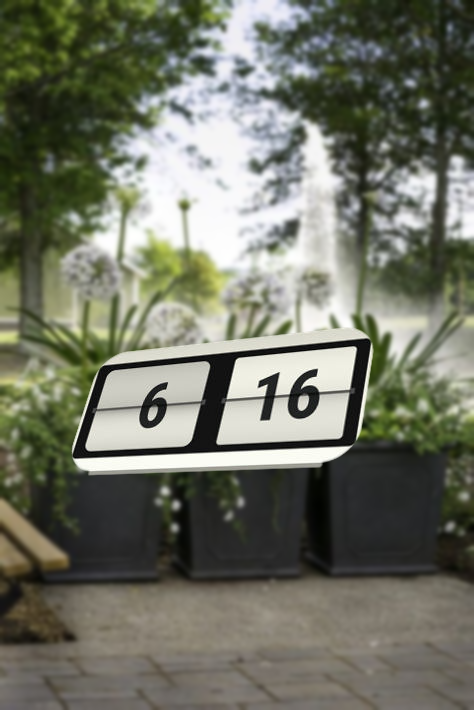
6:16
